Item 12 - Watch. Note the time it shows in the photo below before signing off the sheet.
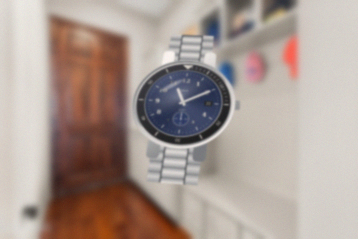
11:10
